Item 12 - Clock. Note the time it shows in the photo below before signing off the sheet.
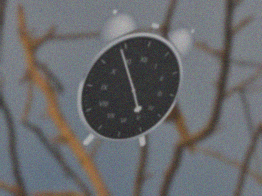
4:54
